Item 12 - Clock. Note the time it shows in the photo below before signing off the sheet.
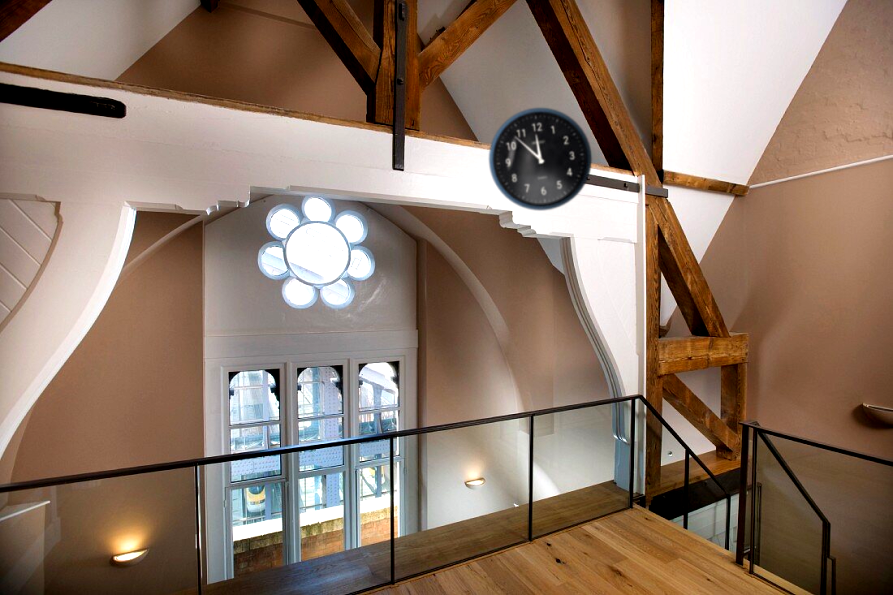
11:53
